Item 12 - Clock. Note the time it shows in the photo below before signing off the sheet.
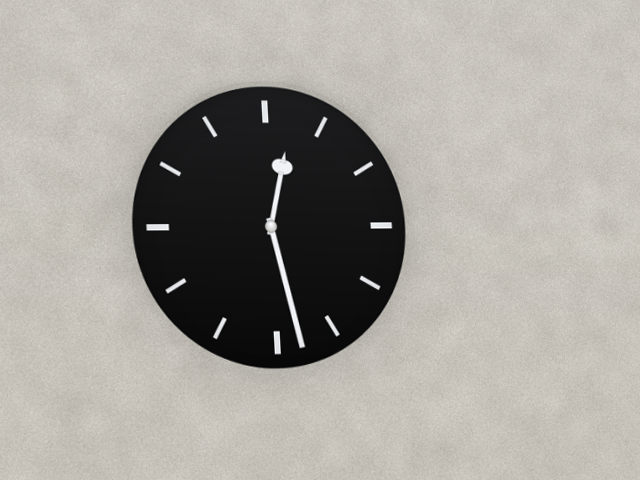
12:28
